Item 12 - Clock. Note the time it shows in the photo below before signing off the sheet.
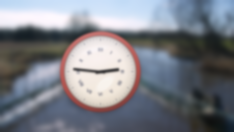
2:46
